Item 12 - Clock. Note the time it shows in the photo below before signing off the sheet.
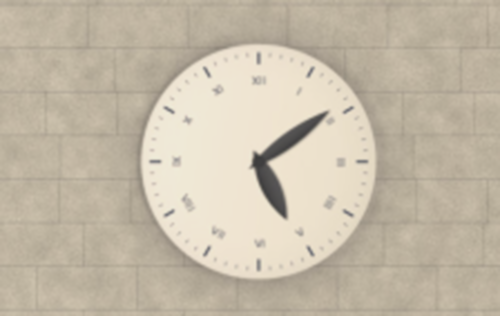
5:09
